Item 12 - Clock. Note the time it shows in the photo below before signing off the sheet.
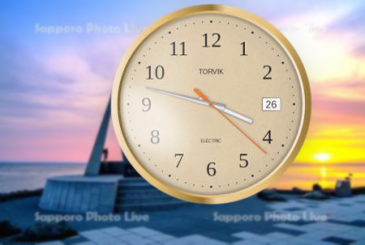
3:47:22
